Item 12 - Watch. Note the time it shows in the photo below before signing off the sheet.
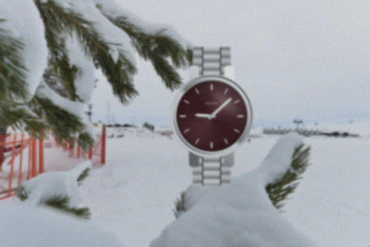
9:08
